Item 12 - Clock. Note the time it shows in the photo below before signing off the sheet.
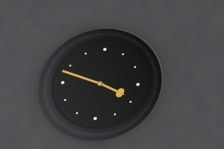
3:48
